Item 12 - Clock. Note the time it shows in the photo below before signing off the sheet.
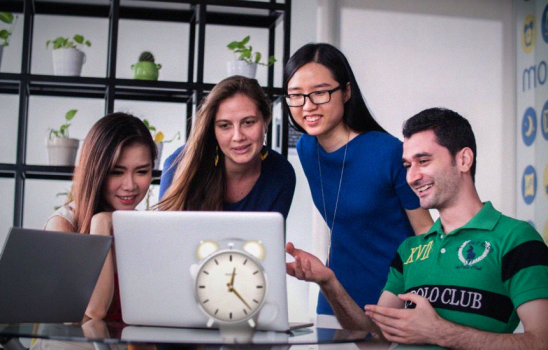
12:23
